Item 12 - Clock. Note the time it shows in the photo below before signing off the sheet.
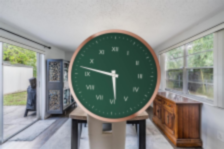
5:47
